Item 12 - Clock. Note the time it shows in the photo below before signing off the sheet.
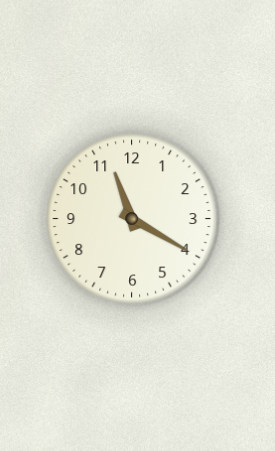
11:20
